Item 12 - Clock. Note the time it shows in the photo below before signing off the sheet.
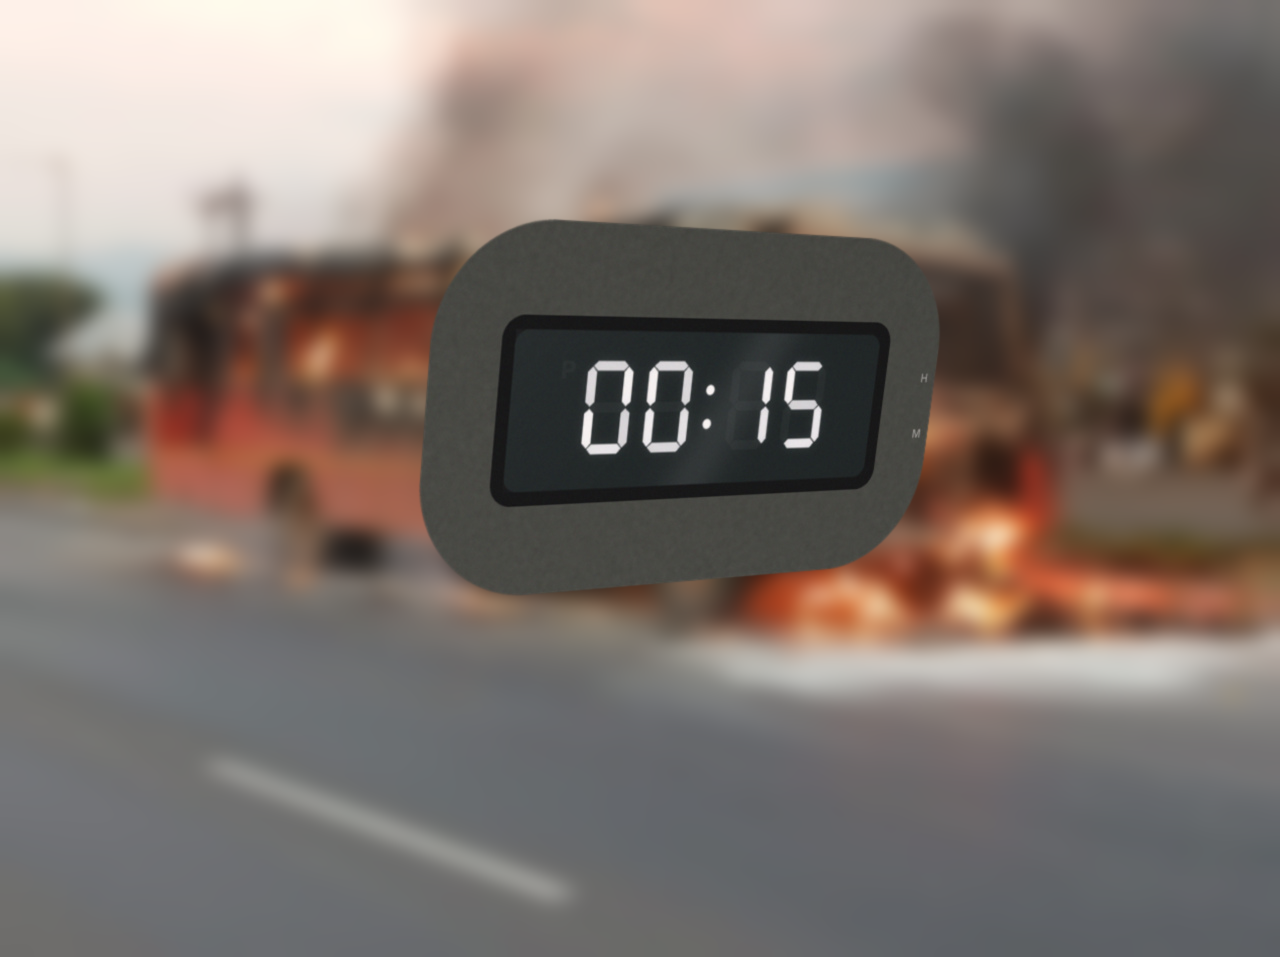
0:15
